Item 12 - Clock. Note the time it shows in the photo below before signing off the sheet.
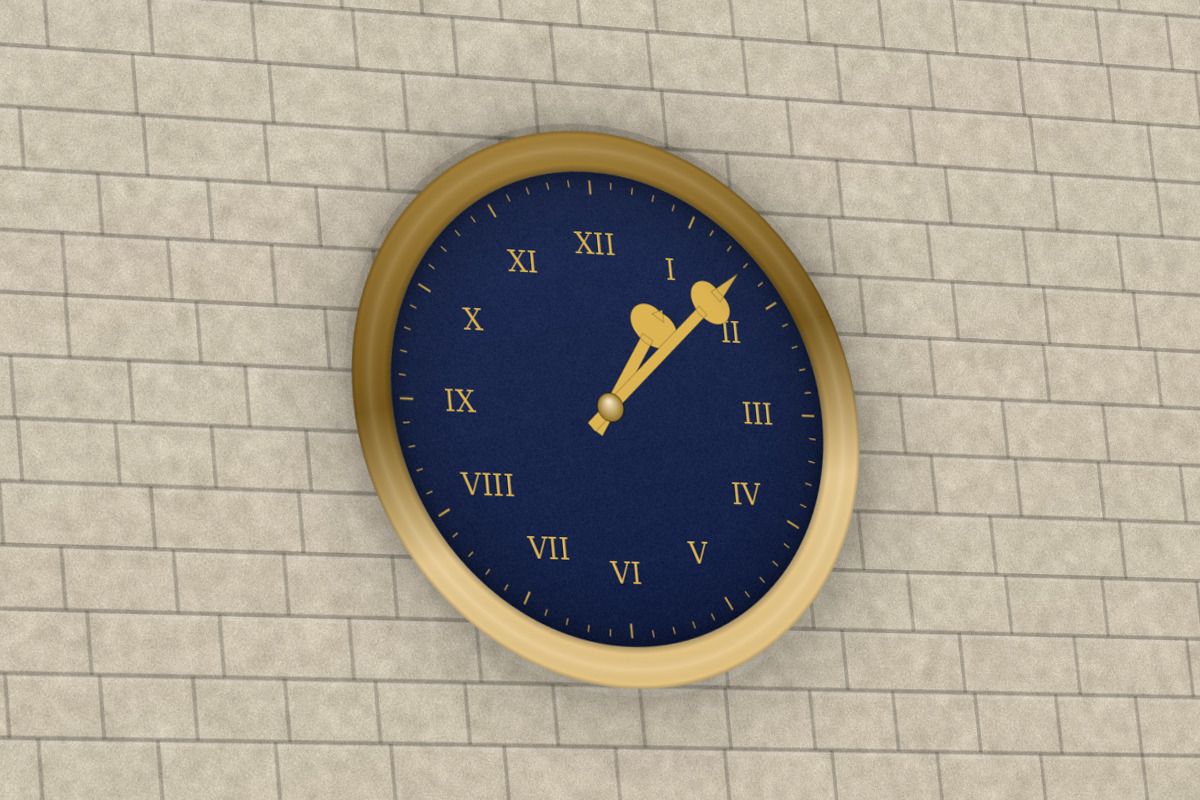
1:08
